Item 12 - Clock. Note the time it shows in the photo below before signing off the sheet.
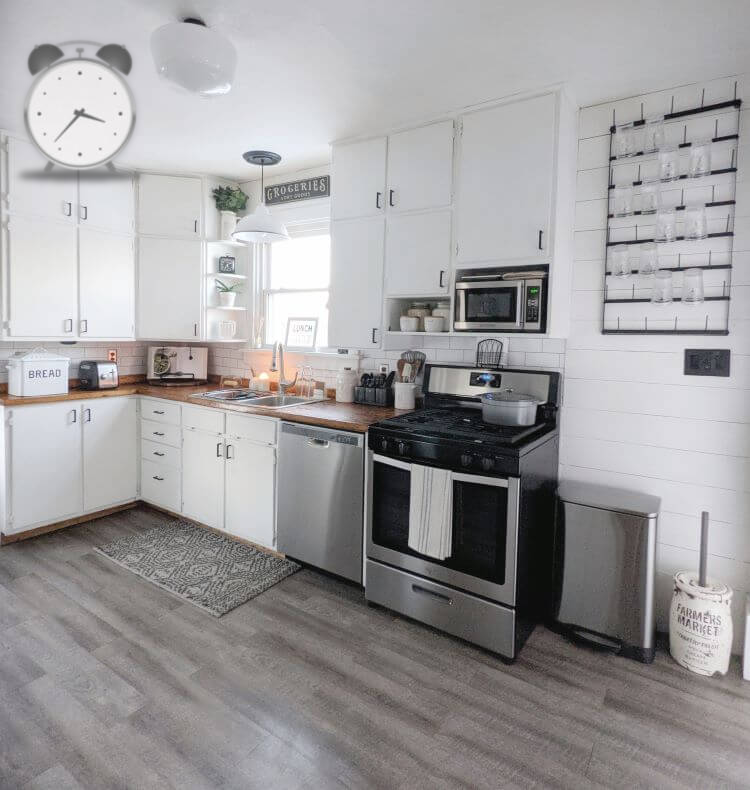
3:37
